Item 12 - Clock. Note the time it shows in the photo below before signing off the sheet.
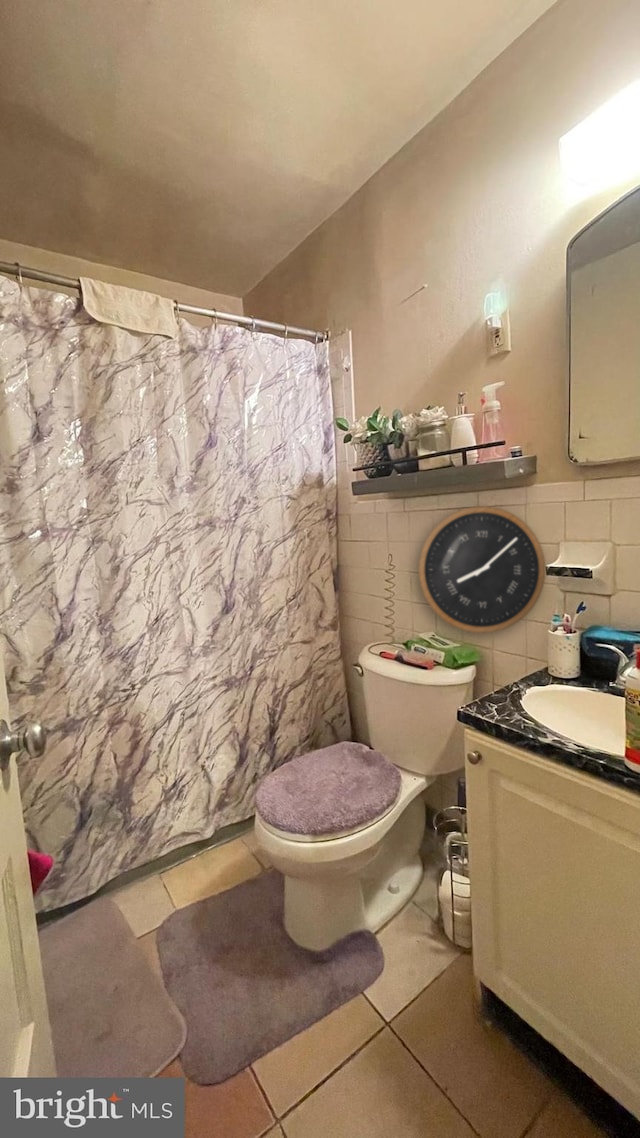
8:08
